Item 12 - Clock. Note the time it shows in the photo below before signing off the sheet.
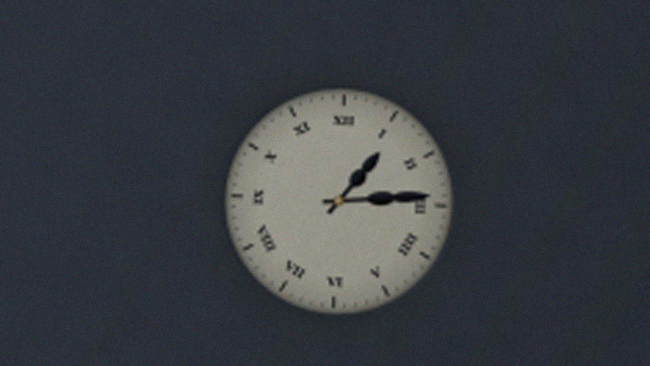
1:14
